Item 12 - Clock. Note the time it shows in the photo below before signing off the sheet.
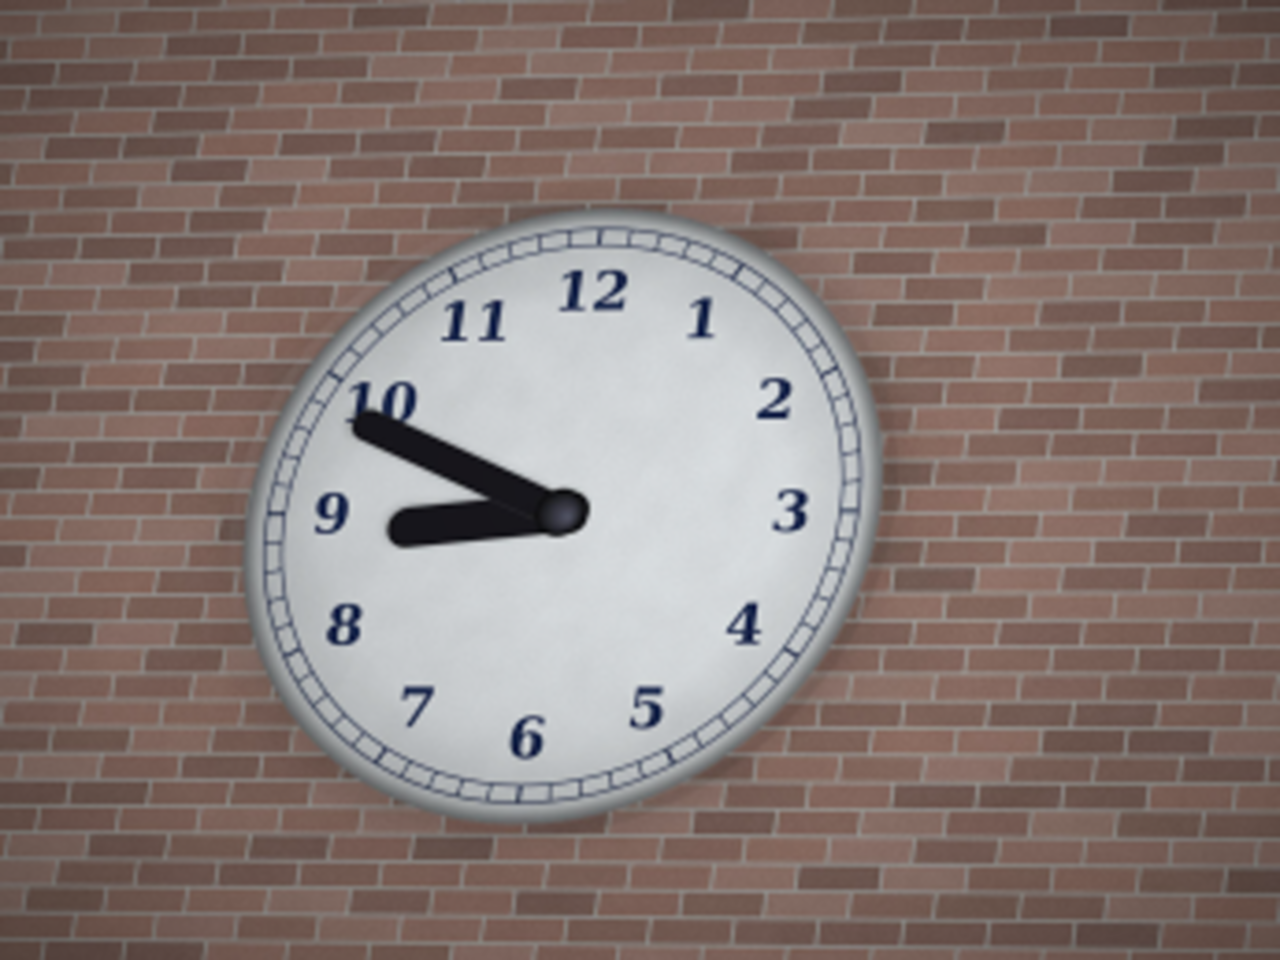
8:49
